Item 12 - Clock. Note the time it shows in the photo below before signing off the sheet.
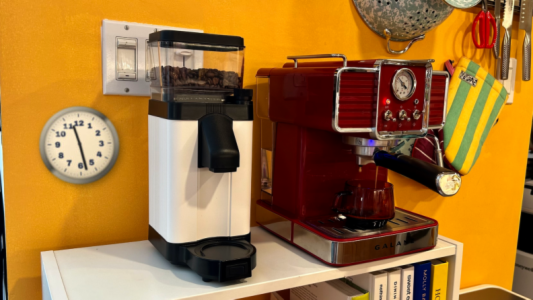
11:28
